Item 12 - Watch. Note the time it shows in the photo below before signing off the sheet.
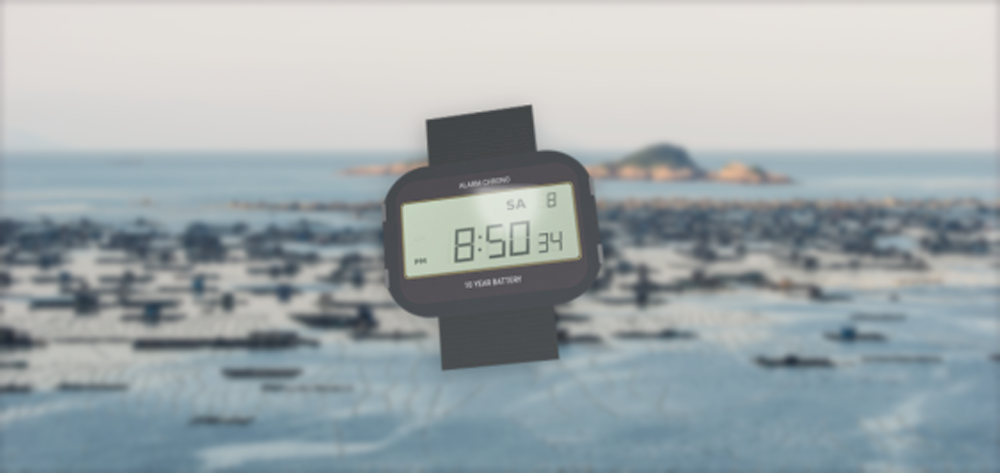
8:50:34
